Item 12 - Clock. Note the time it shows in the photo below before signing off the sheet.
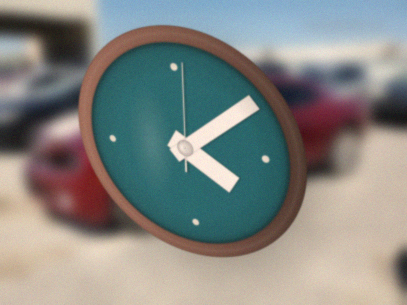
4:09:01
